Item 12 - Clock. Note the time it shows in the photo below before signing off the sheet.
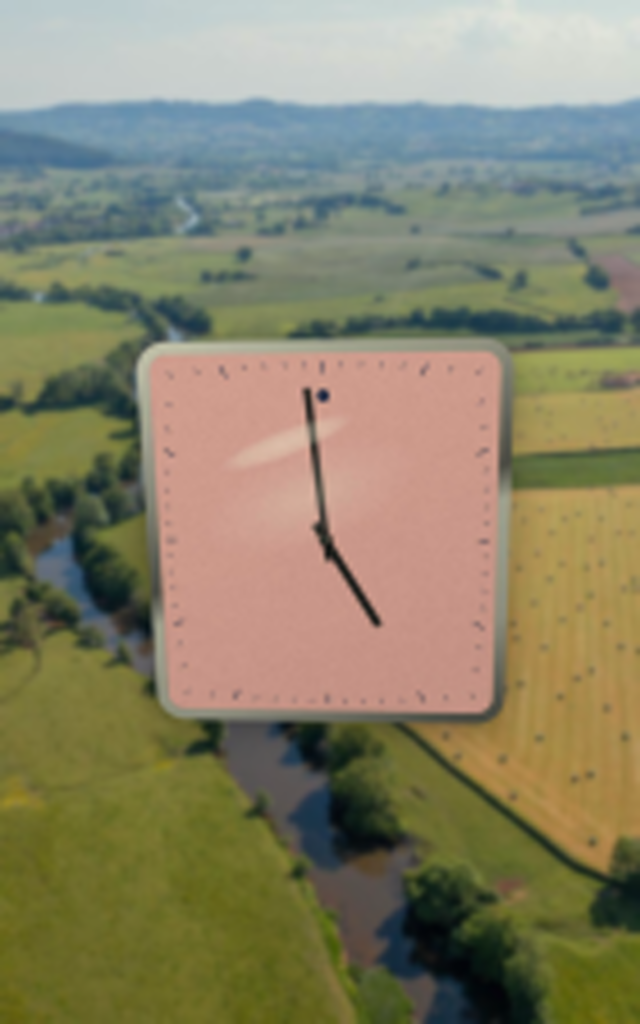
4:59
